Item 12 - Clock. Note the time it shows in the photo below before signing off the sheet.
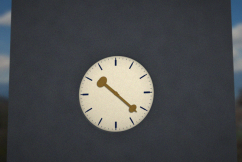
10:22
